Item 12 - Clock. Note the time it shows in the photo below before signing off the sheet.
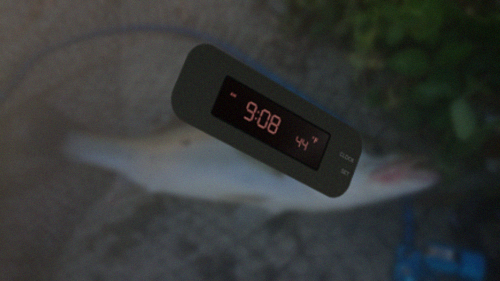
9:08
